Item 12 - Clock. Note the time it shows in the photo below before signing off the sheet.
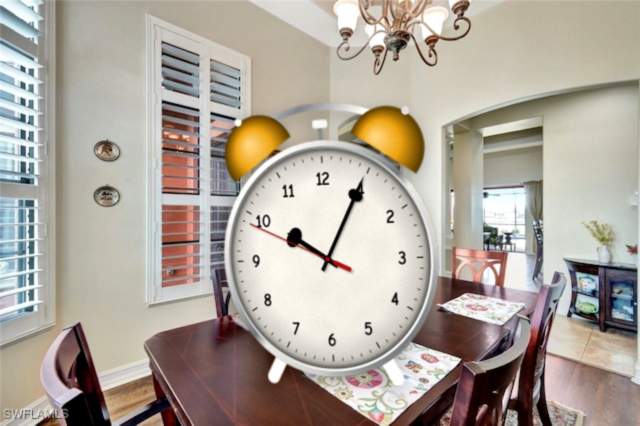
10:04:49
